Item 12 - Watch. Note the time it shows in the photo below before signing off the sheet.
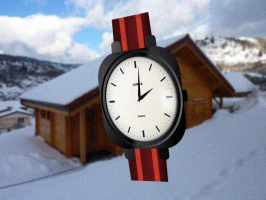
2:01
